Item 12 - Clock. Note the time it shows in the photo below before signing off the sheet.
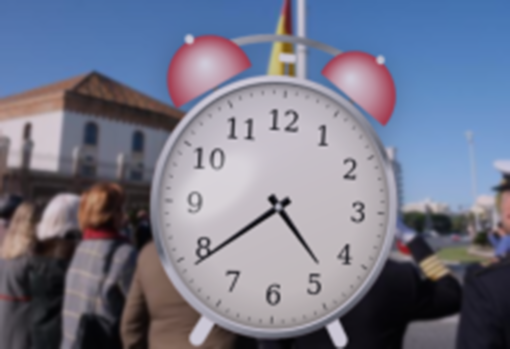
4:39
